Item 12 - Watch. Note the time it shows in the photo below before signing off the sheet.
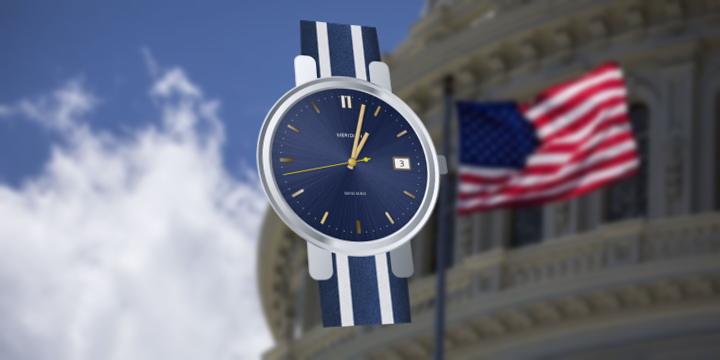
1:02:43
